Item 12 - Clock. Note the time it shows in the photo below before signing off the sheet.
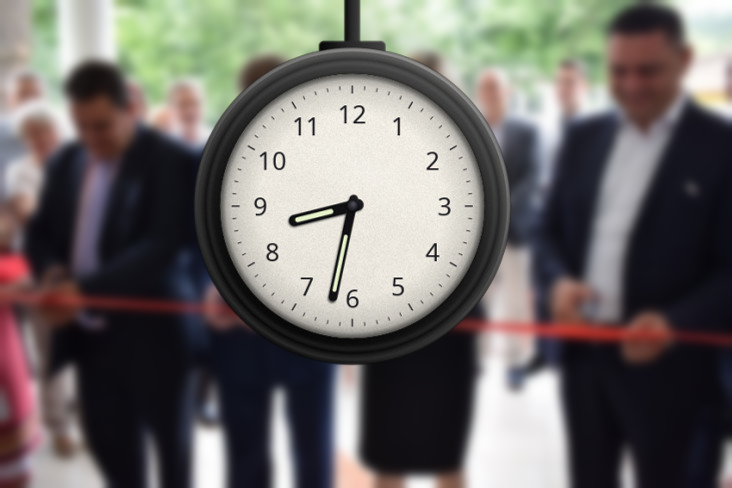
8:32
